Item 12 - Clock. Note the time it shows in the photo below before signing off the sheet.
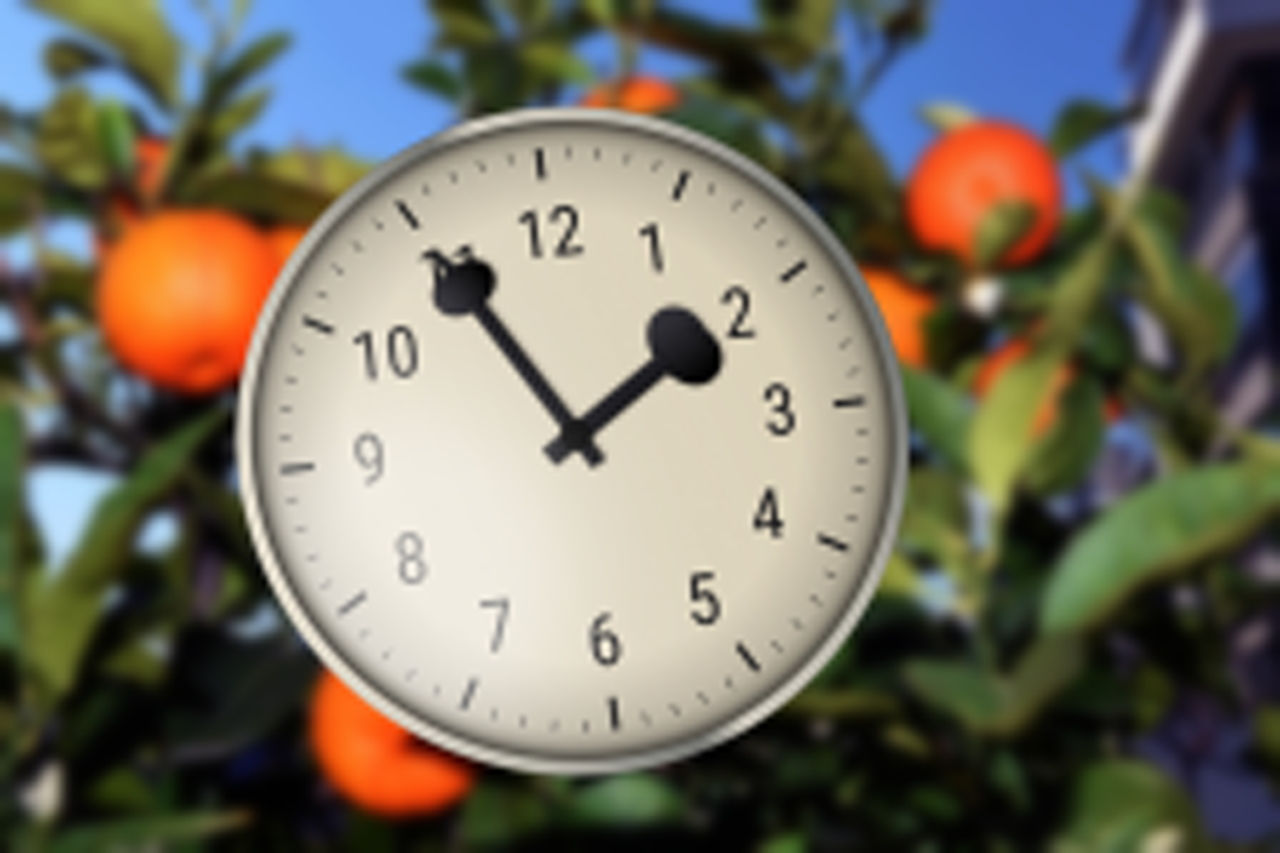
1:55
